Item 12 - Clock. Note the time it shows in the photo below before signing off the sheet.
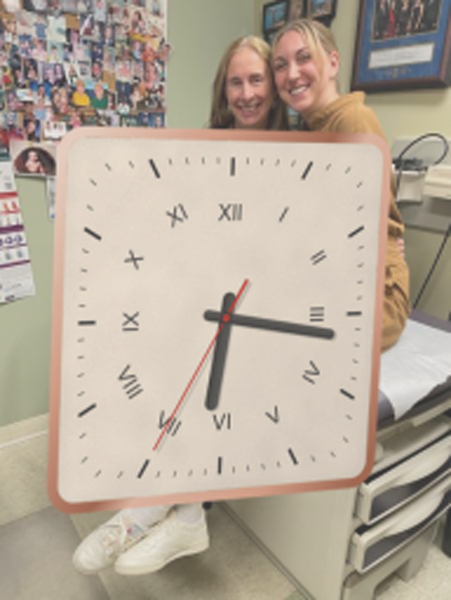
6:16:35
